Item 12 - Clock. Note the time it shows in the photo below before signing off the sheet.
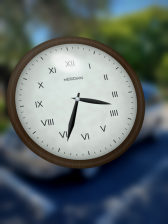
3:34
